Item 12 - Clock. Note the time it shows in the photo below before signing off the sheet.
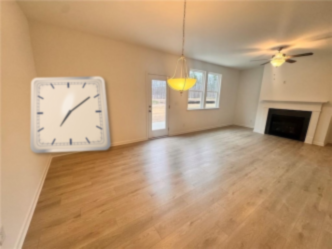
7:09
